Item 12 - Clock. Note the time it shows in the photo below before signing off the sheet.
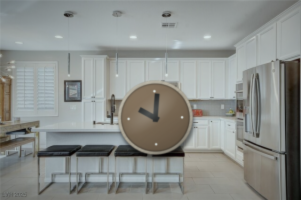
10:01
